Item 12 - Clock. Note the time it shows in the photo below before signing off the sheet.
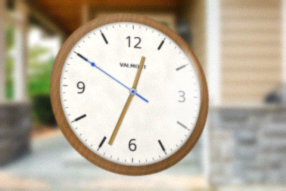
12:33:50
